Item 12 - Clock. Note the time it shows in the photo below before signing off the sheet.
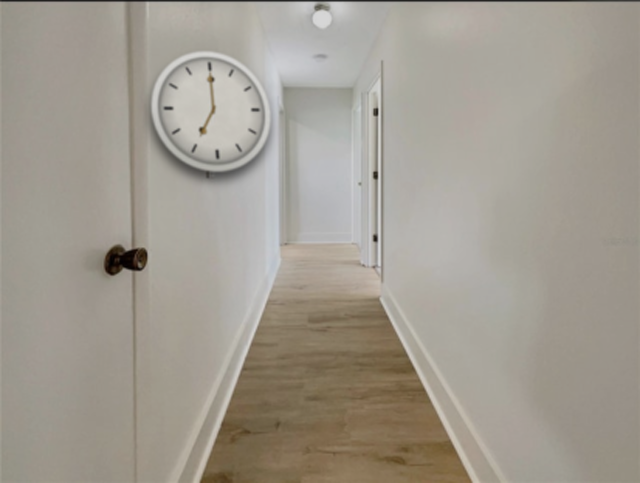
7:00
